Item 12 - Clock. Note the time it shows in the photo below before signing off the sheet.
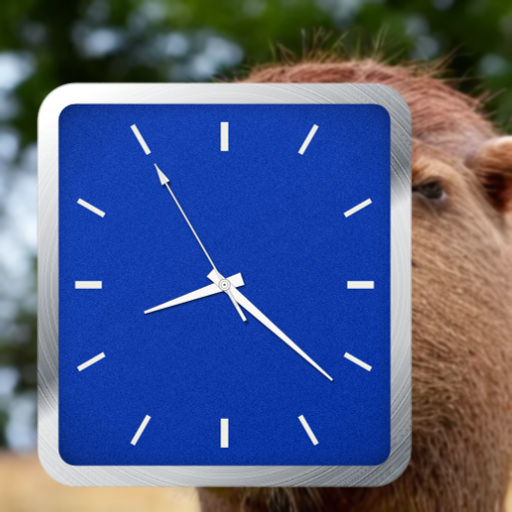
8:21:55
